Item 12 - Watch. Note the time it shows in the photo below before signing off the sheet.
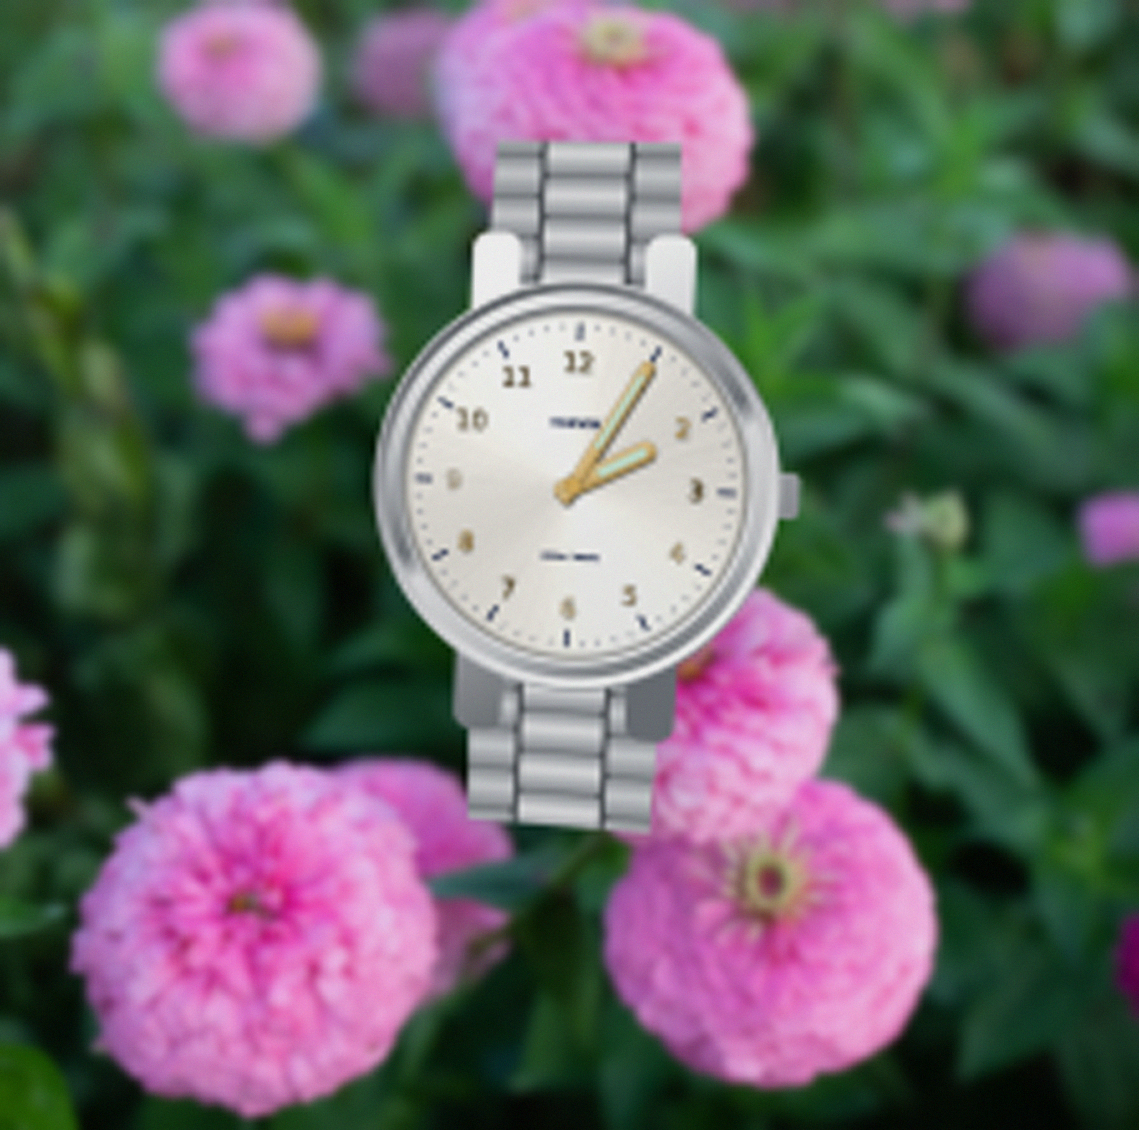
2:05
